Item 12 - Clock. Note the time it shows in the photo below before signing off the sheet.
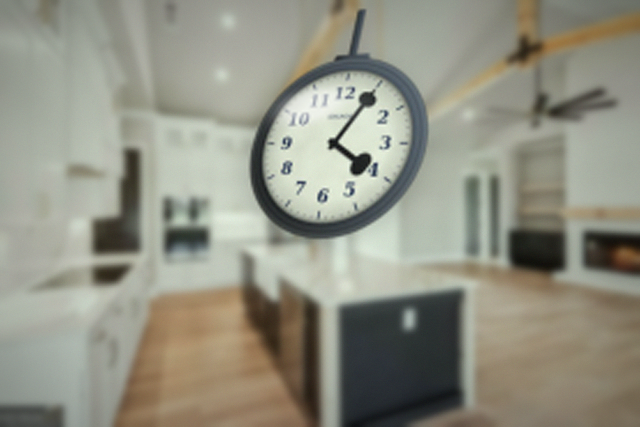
4:05
